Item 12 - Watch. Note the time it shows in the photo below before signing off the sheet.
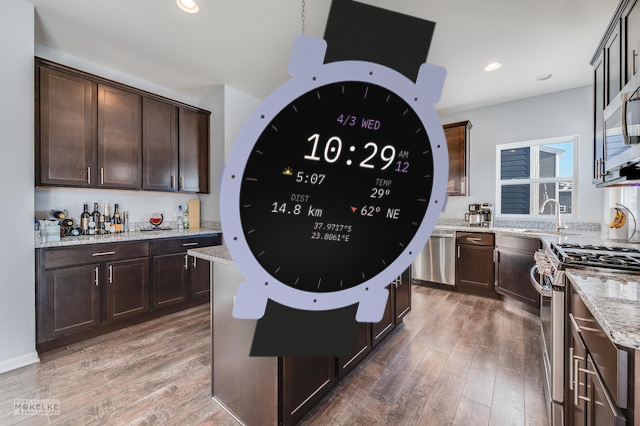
10:29:12
